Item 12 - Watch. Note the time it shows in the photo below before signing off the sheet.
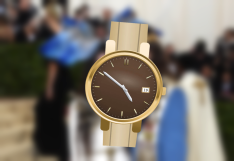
4:51
